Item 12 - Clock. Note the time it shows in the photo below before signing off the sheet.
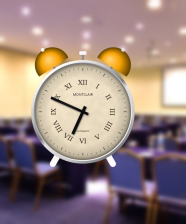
6:49
